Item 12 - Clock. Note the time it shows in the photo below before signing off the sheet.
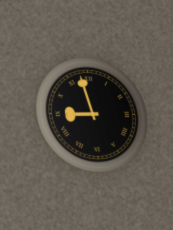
8:58
